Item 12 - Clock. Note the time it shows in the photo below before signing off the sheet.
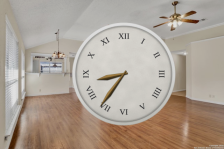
8:36
